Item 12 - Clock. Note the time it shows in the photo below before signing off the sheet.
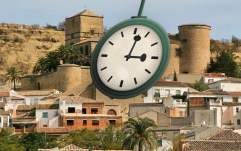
3:02
